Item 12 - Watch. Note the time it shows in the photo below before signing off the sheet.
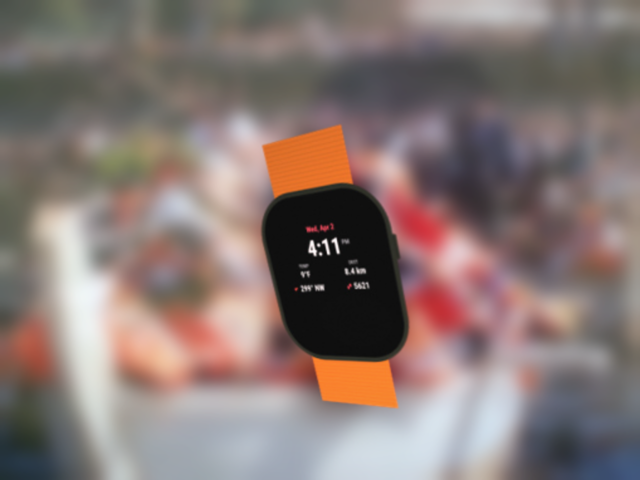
4:11
